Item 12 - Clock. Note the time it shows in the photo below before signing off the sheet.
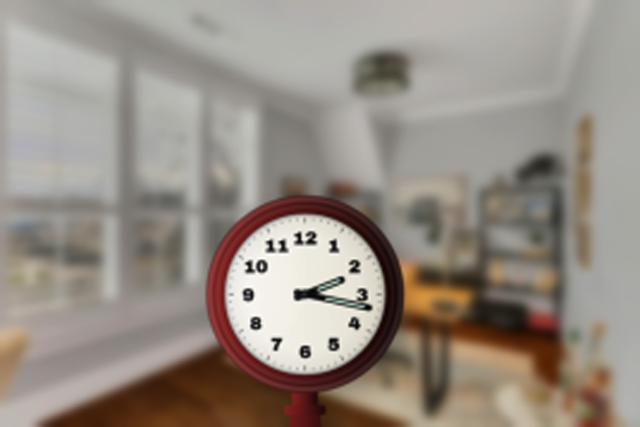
2:17
